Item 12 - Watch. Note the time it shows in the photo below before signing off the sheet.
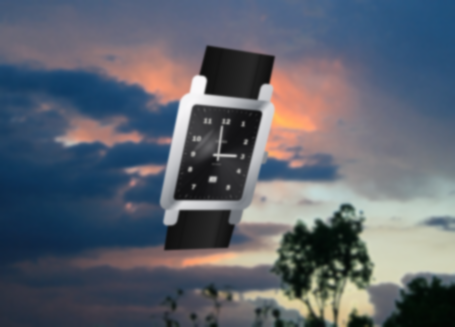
2:59
